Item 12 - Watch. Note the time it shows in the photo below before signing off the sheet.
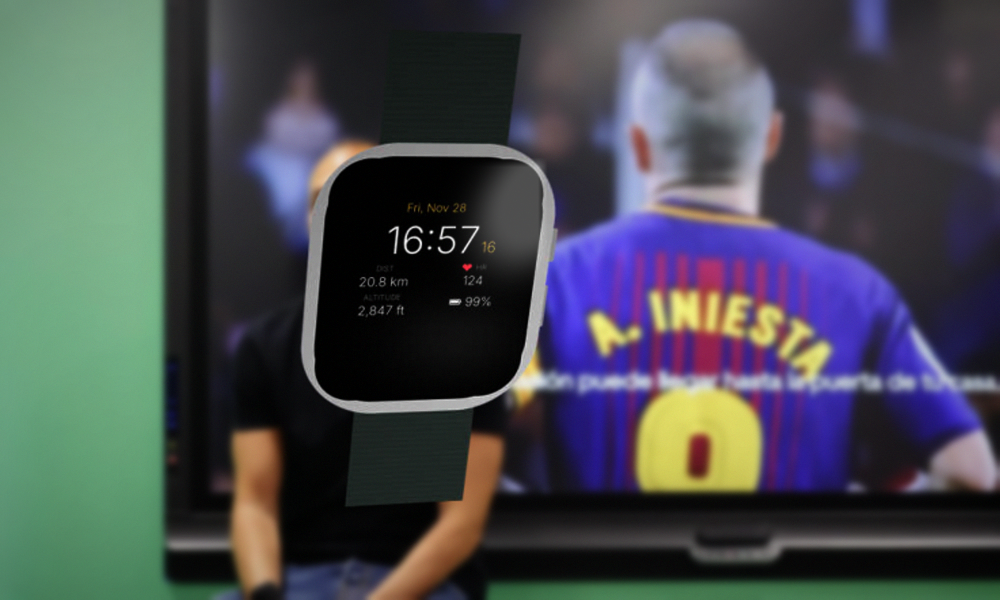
16:57:16
